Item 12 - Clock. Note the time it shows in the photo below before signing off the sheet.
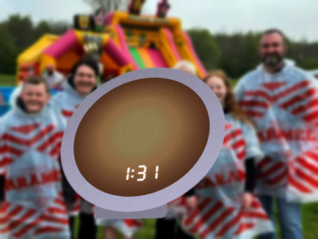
1:31
